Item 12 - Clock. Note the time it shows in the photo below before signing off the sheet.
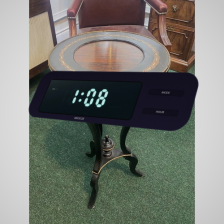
1:08
